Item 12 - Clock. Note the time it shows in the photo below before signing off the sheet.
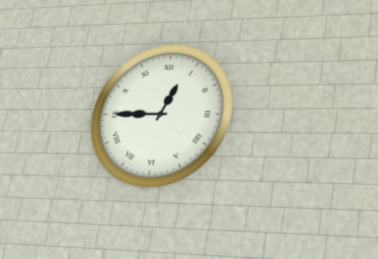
12:45
